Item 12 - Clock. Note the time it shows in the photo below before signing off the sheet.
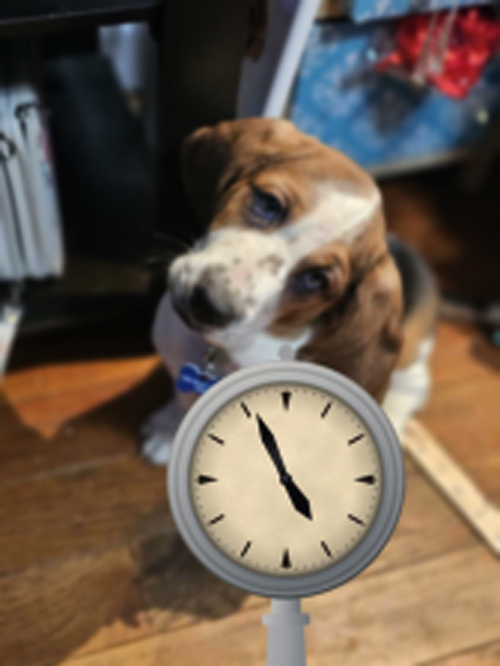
4:56
